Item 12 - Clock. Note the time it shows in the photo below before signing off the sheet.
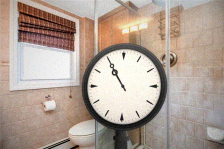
10:55
